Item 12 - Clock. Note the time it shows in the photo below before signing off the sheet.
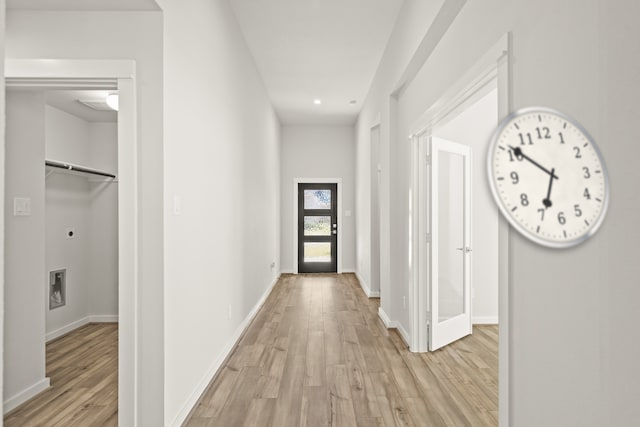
6:51
